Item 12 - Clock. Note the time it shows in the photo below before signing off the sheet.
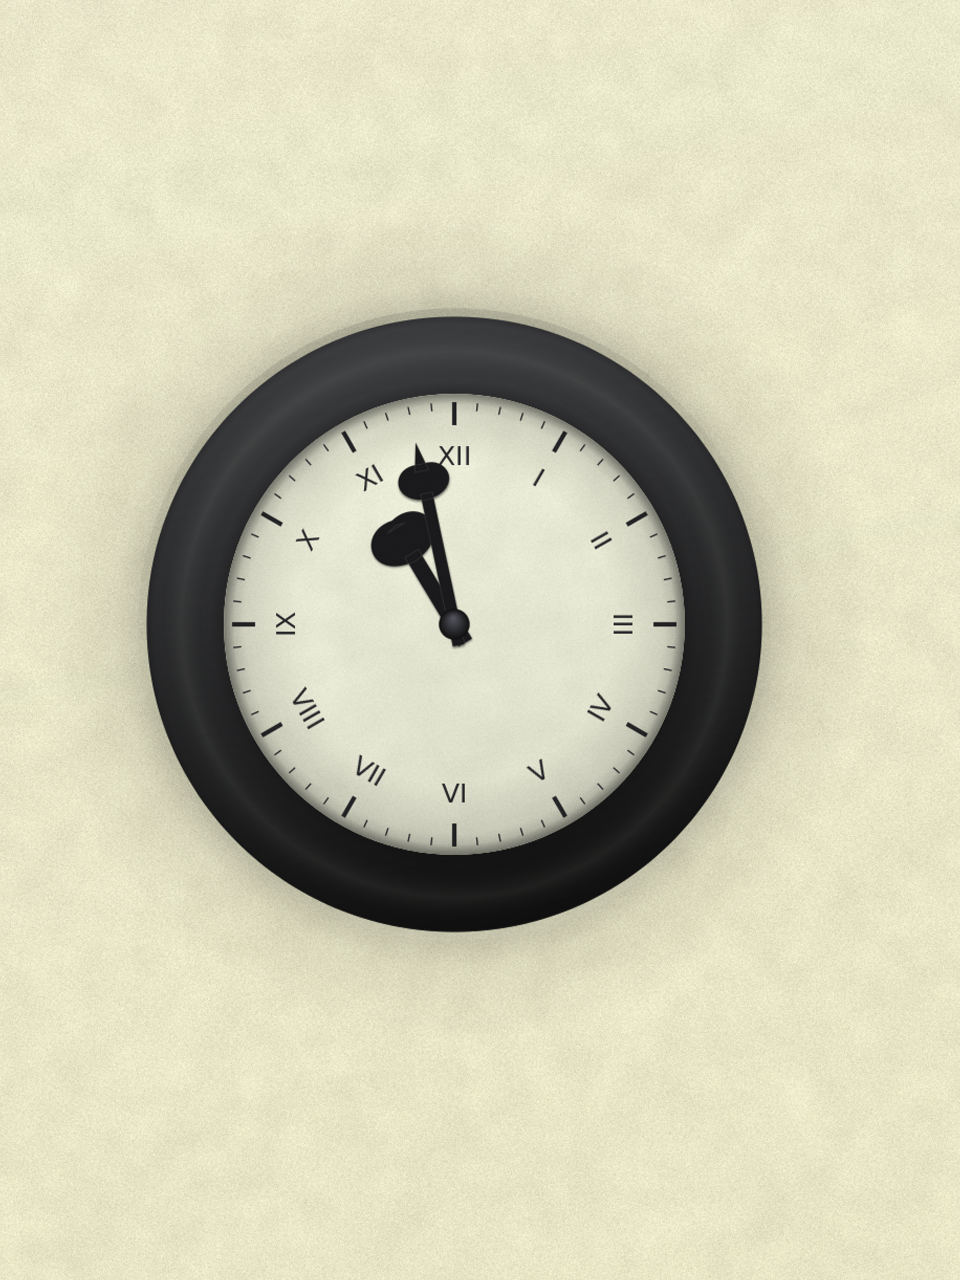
10:58
